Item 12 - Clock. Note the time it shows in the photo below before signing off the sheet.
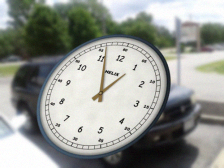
12:56
